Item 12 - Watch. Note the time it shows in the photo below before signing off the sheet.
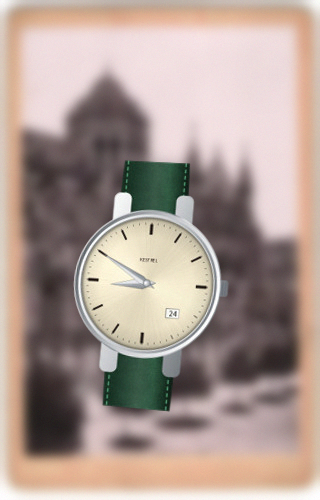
8:50
